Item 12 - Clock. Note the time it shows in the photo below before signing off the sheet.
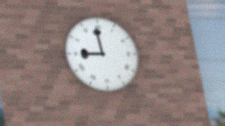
8:59
